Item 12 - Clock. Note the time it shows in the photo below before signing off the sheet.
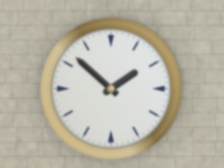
1:52
